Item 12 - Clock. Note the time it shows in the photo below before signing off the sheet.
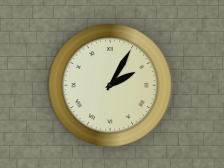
2:05
